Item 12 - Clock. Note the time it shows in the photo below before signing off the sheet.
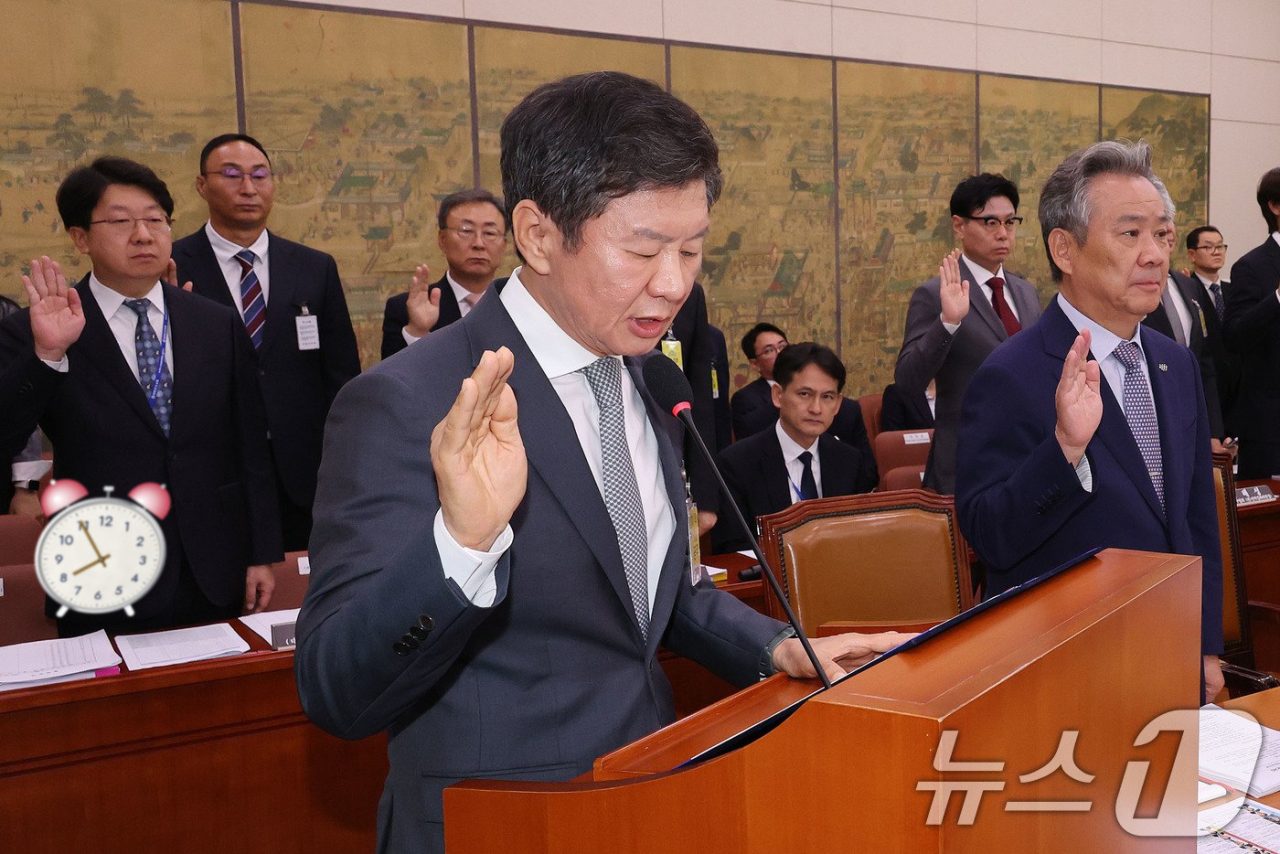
7:55
